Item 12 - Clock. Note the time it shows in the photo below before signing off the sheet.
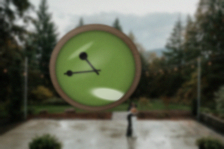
10:44
